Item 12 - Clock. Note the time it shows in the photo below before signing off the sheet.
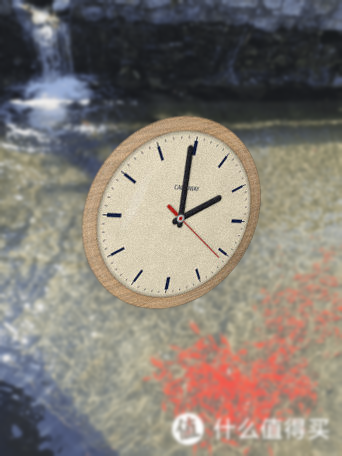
1:59:21
